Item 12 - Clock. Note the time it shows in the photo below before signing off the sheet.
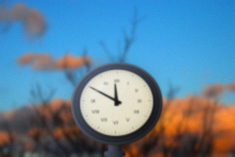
11:50
